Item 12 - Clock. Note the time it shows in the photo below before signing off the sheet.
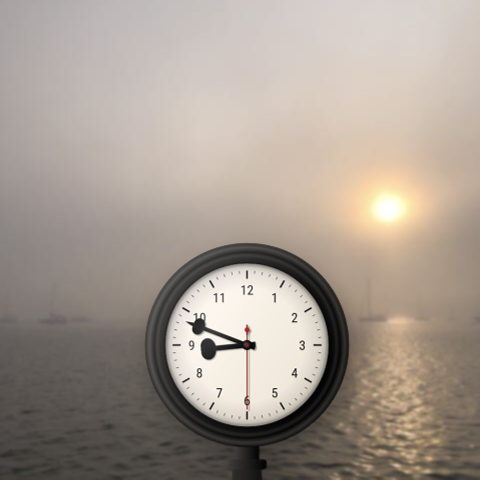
8:48:30
